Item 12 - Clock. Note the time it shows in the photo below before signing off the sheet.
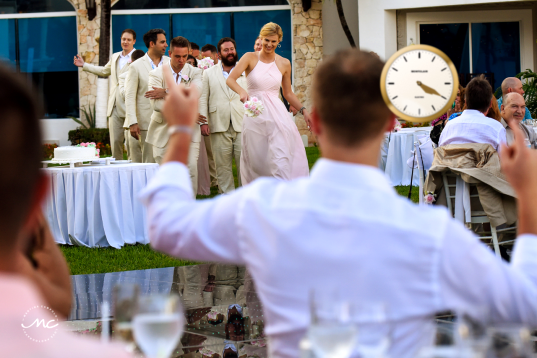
4:20
